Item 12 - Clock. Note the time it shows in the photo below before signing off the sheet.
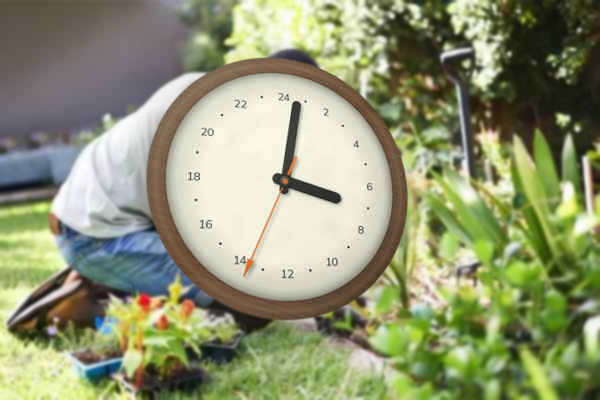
7:01:34
